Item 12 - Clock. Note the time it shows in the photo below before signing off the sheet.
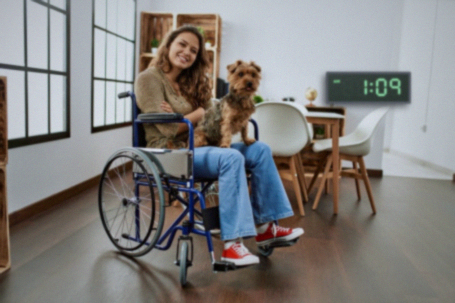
1:09
